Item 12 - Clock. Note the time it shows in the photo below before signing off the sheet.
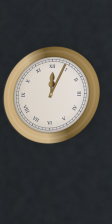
12:04
